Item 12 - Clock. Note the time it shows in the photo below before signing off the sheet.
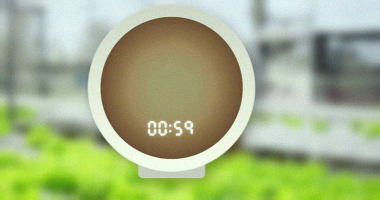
0:59
